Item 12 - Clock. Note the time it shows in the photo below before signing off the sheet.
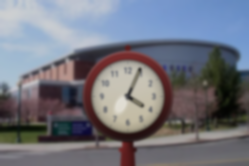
4:04
